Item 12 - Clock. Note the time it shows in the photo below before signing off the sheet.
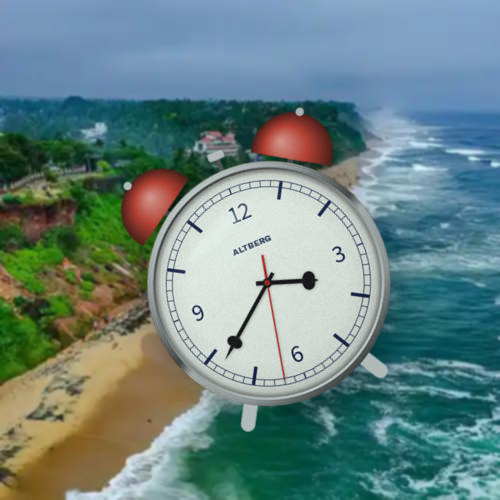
3:38:32
